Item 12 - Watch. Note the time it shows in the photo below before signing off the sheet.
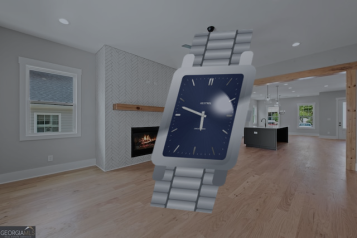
5:48
